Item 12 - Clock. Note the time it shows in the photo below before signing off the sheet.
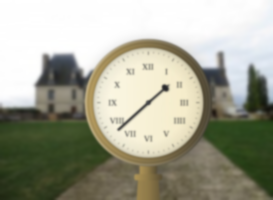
1:38
